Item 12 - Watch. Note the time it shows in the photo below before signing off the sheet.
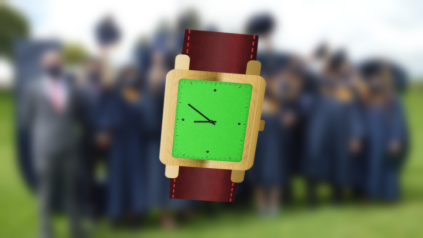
8:51
